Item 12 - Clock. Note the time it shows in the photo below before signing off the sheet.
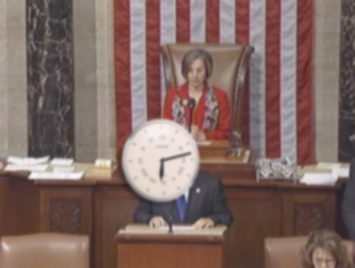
6:13
